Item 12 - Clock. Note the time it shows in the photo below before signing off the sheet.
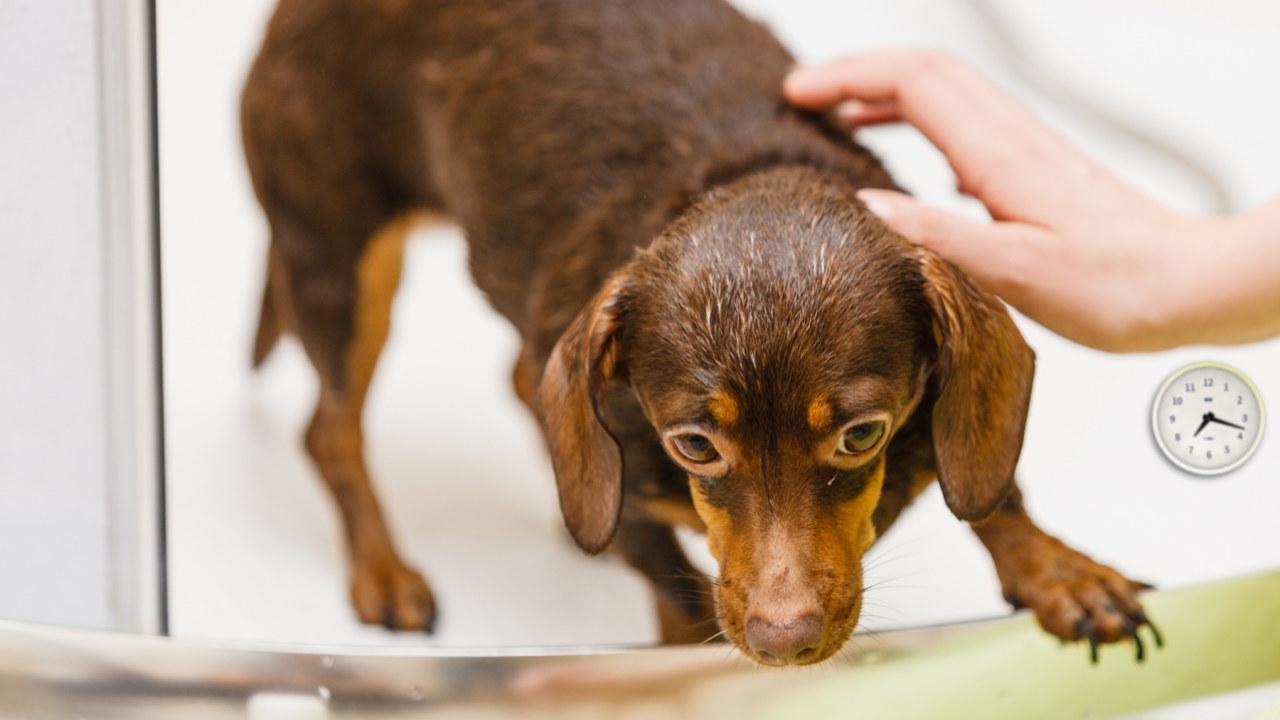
7:18
